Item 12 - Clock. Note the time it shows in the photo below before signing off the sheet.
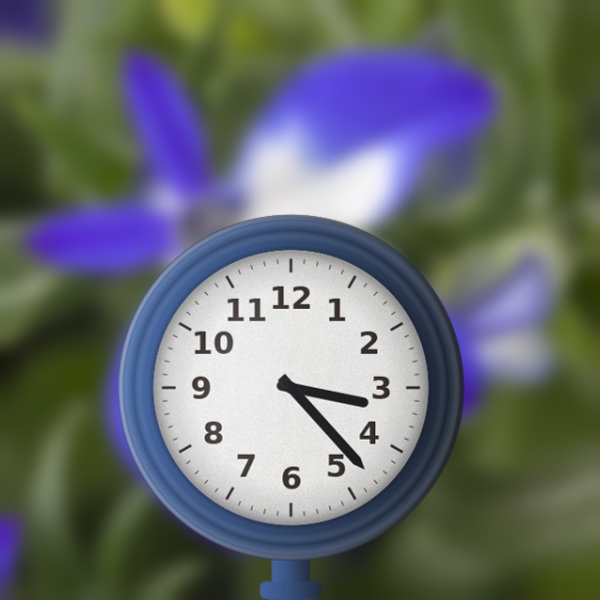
3:23
